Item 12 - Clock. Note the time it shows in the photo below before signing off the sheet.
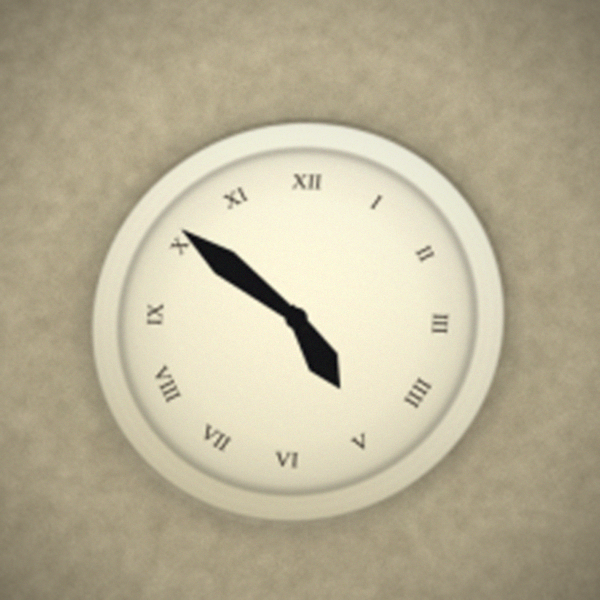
4:51
